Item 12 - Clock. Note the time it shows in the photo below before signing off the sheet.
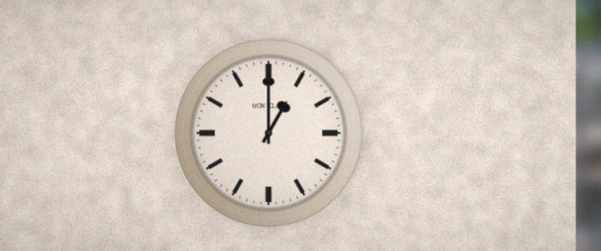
1:00
